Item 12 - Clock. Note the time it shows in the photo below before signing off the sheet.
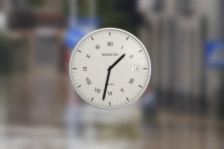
1:32
